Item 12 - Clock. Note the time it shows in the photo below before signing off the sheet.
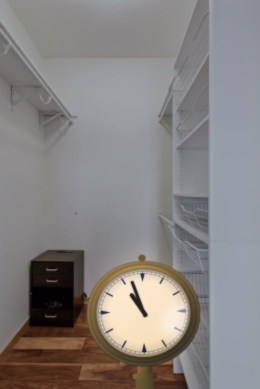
10:57
